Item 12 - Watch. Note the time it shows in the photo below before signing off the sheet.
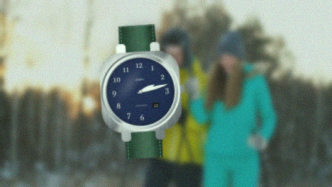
2:13
